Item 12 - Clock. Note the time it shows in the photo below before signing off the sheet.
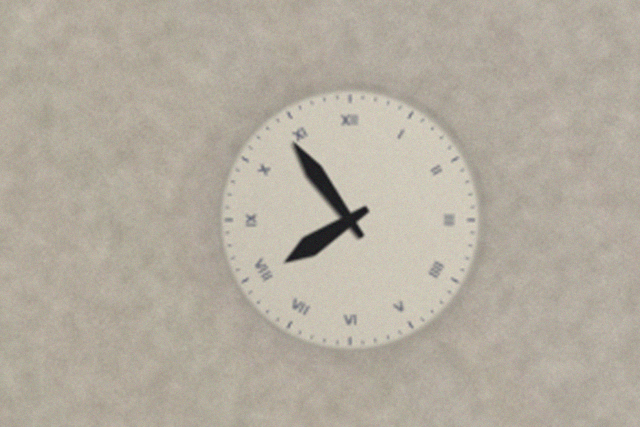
7:54
